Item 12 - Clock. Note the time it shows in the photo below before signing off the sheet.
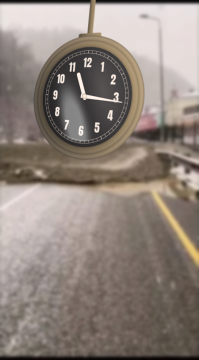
11:16
